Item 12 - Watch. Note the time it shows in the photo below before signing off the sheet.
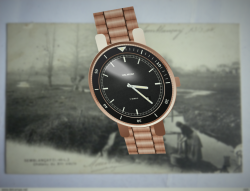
3:23
